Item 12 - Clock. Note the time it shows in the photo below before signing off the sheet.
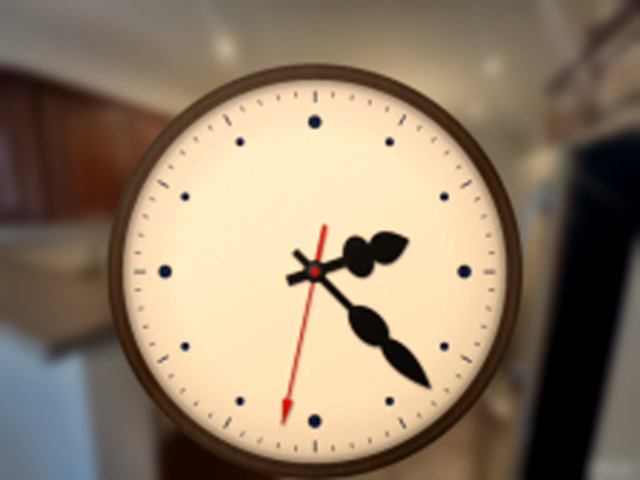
2:22:32
